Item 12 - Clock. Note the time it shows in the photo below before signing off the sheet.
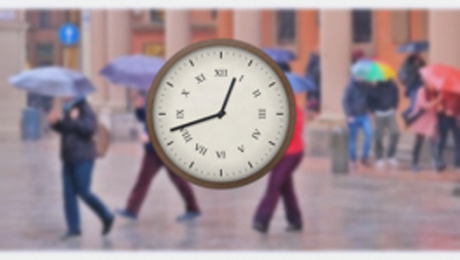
12:42
